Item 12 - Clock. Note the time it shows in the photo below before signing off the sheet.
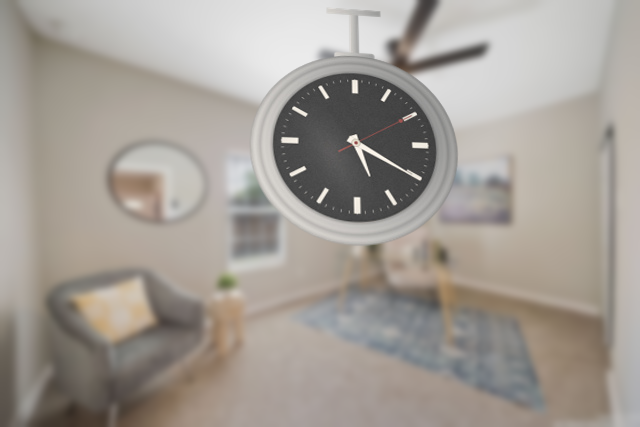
5:20:10
